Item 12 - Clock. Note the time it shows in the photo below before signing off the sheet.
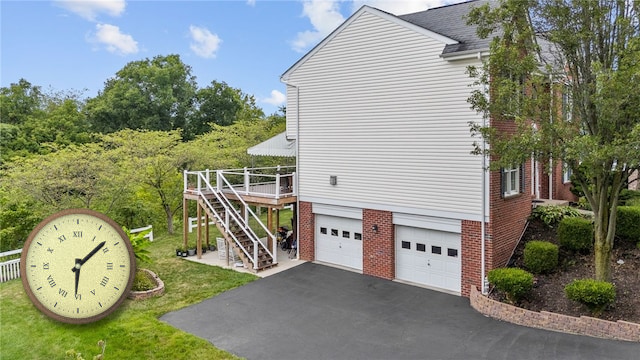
6:08
